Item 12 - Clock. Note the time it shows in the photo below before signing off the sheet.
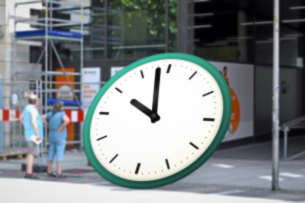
9:58
